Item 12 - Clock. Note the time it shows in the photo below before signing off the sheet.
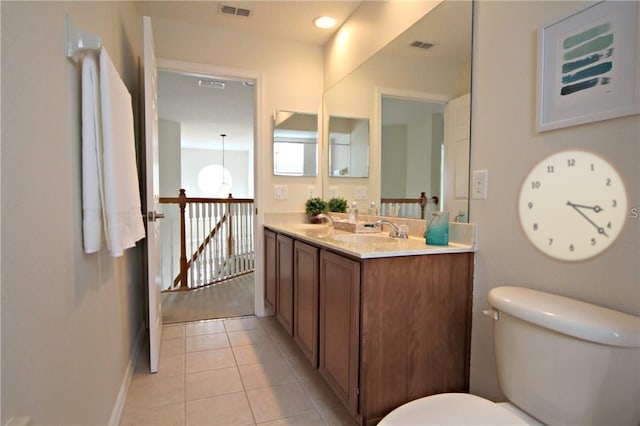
3:22
